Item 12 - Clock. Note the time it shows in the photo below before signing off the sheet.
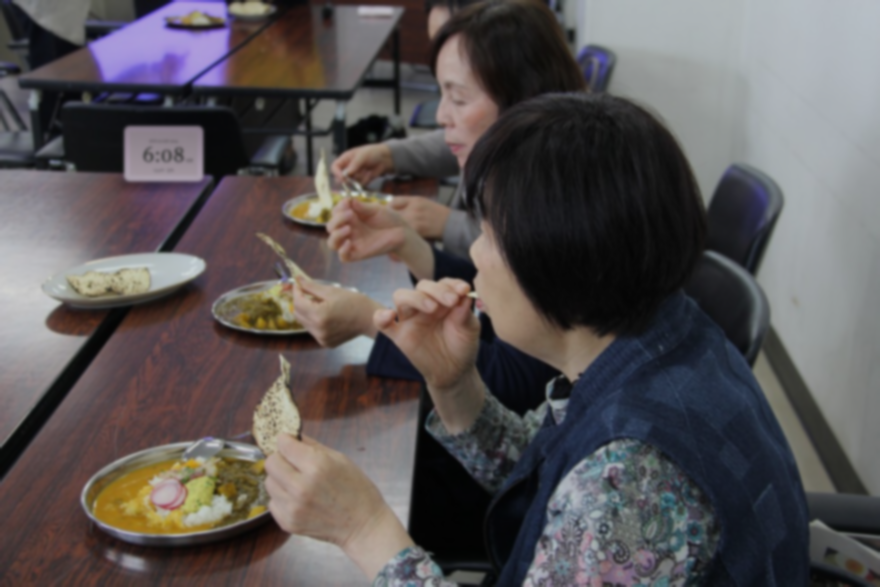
6:08
